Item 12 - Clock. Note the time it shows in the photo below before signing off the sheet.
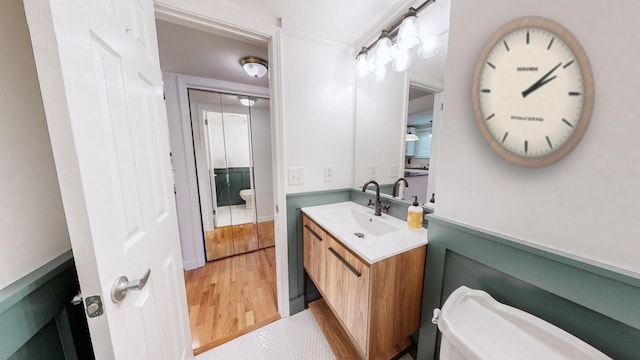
2:09
